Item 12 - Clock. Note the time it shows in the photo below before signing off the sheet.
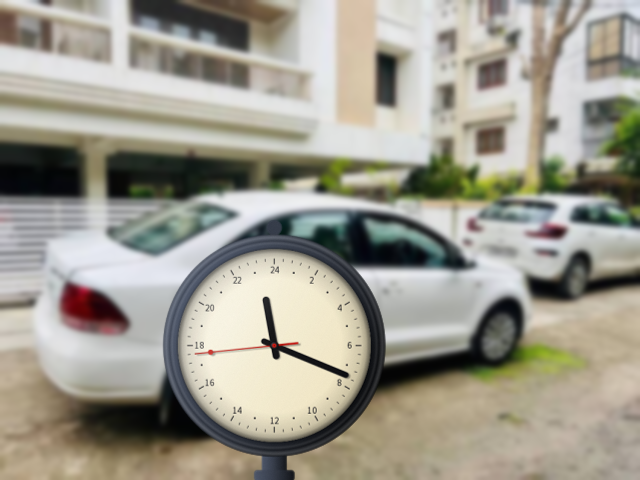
23:18:44
